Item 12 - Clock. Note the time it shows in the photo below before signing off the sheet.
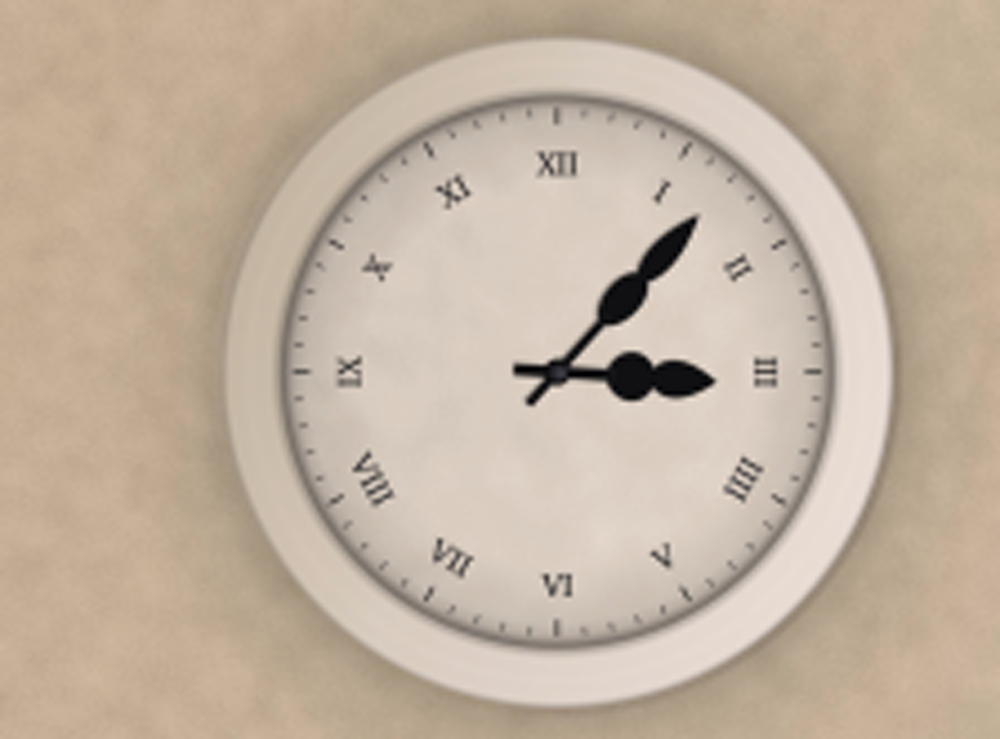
3:07
